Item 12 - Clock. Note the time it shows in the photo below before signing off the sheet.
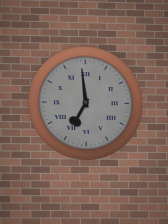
6:59
